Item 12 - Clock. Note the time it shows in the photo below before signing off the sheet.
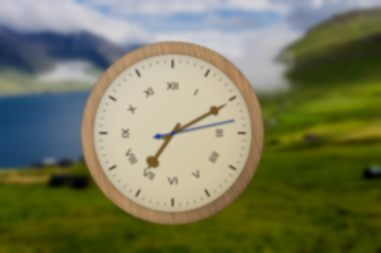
7:10:13
